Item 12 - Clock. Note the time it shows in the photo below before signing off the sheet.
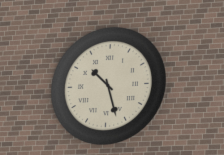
10:27
